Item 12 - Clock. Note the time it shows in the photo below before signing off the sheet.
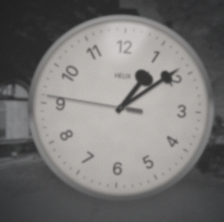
1:08:46
